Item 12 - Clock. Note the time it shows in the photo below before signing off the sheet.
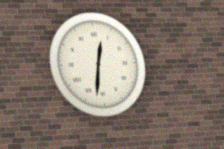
12:32
